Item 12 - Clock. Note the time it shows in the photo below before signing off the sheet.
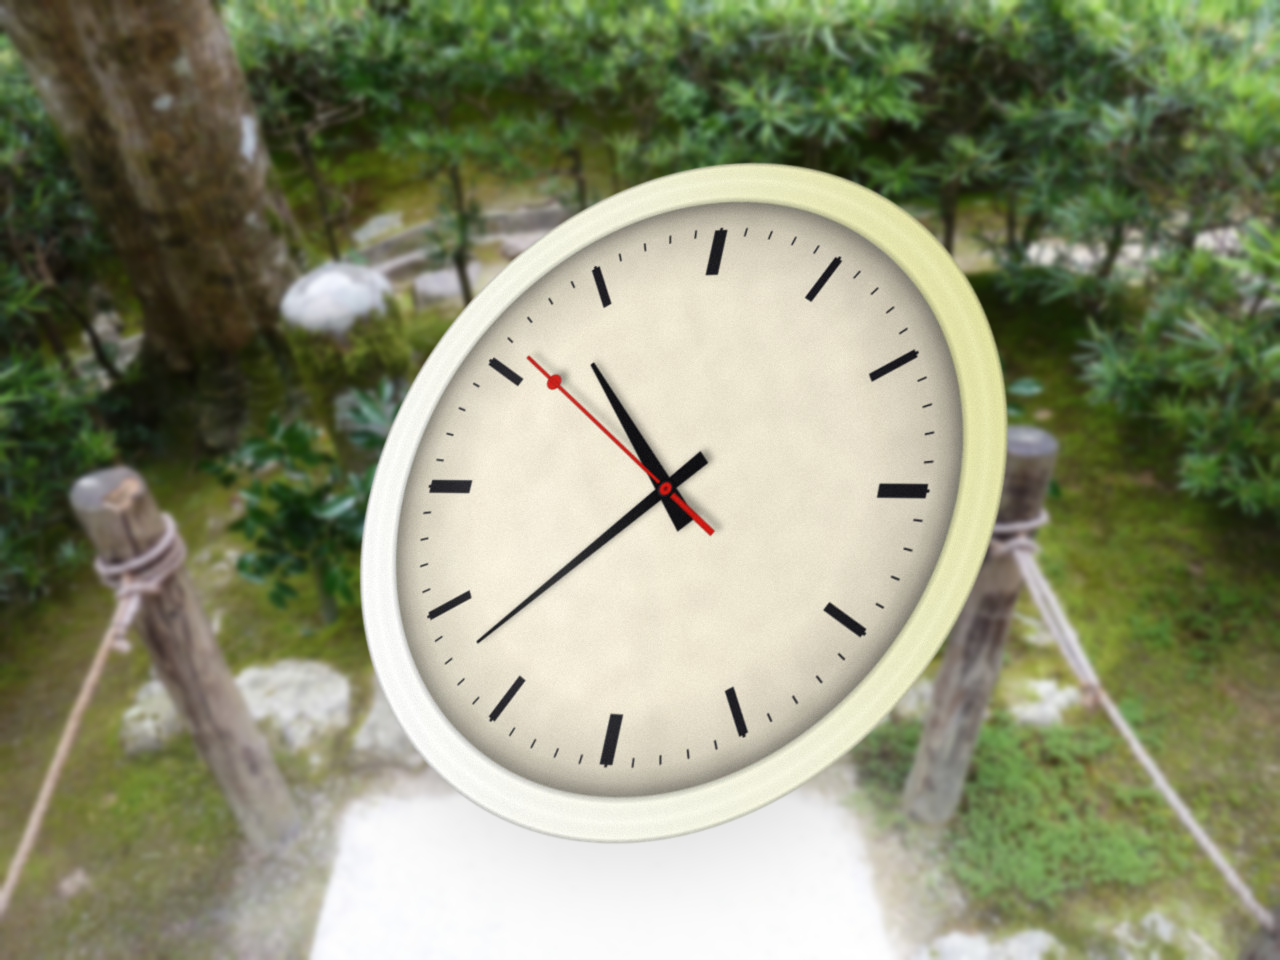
10:37:51
